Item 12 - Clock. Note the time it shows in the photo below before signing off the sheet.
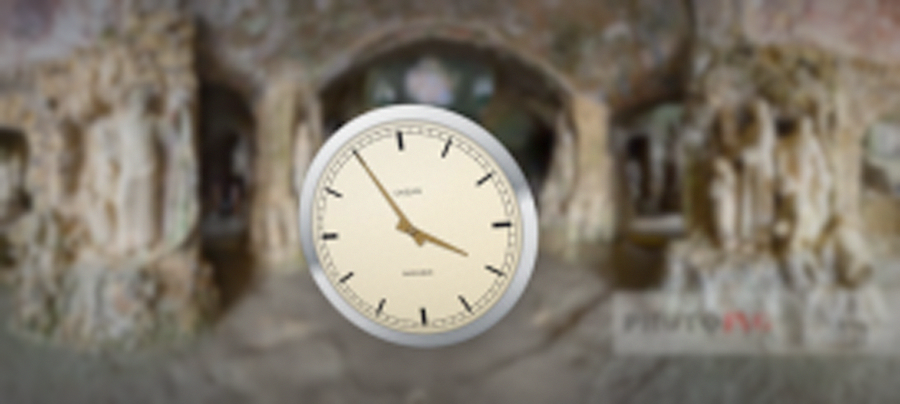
3:55
